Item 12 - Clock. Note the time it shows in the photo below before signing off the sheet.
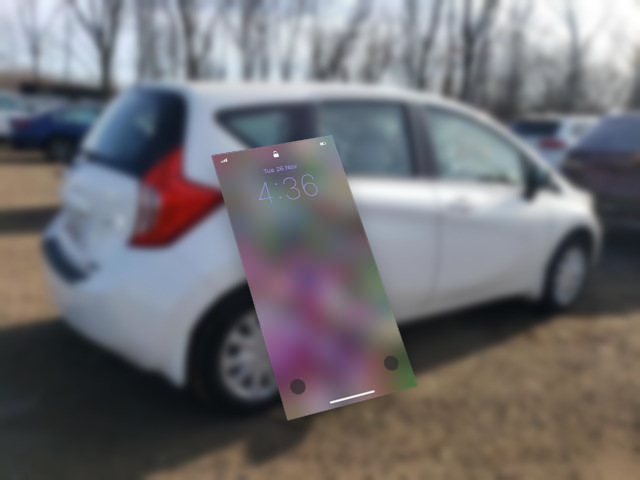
4:36
